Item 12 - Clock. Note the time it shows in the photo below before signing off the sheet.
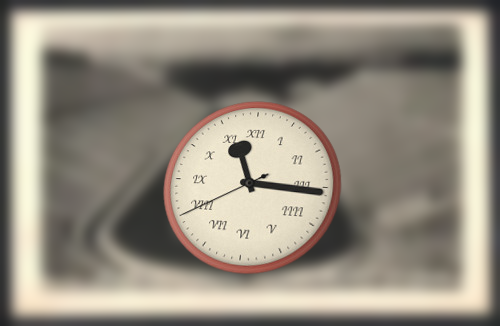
11:15:40
